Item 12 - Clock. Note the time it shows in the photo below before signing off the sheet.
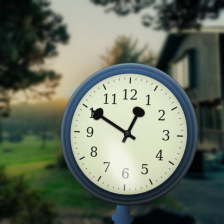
12:50
